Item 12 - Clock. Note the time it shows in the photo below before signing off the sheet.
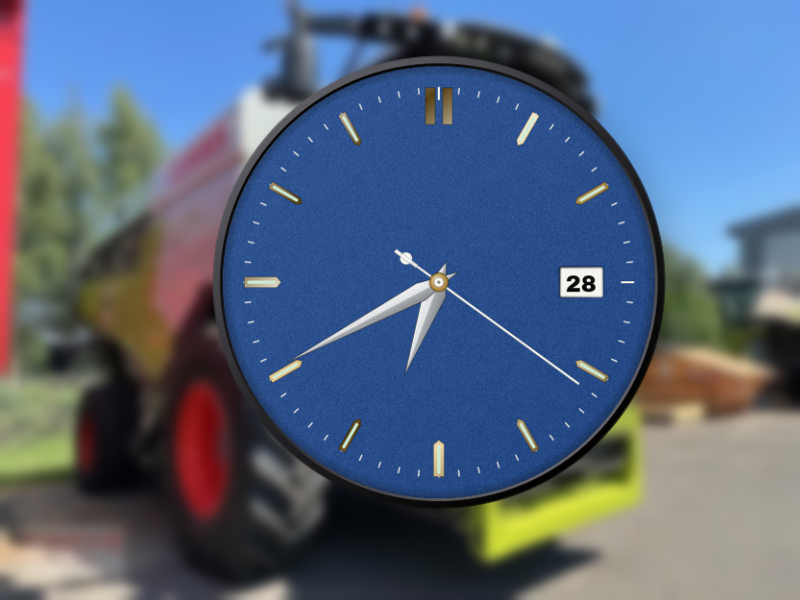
6:40:21
